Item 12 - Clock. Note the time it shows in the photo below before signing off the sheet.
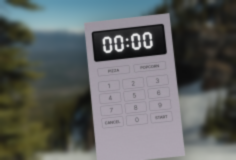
0:00
